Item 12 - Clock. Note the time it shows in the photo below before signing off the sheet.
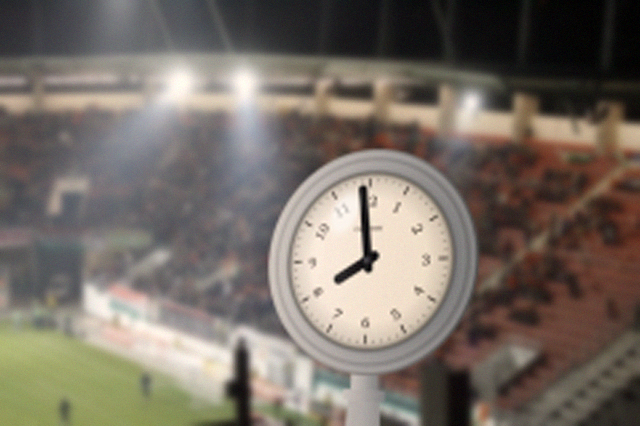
7:59
